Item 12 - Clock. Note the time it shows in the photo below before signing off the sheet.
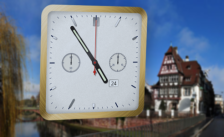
4:54
